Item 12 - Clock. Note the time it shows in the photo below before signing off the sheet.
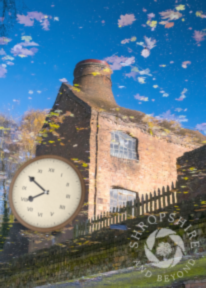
7:50
